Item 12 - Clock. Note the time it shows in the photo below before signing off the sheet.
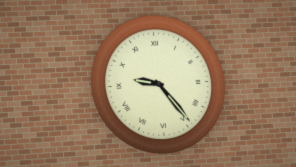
9:24
